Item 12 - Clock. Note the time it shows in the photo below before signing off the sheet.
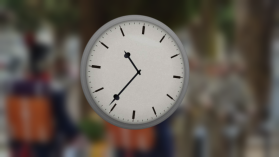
10:36
